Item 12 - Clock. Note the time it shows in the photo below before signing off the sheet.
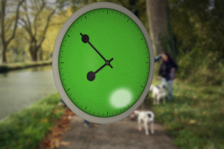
7:52
